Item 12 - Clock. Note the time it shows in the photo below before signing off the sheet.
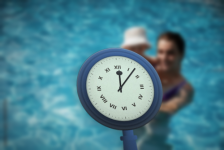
12:07
